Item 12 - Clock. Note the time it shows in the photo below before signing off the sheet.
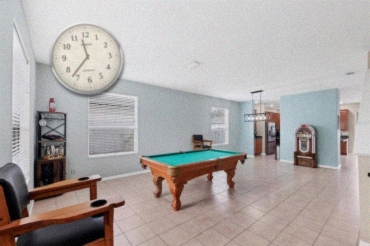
11:37
